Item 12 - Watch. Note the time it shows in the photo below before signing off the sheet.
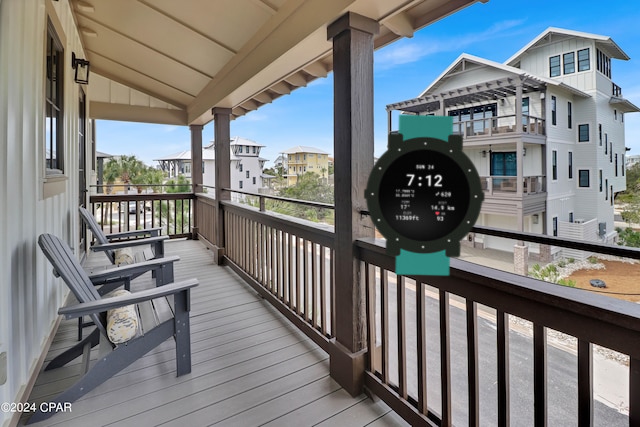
7:12
